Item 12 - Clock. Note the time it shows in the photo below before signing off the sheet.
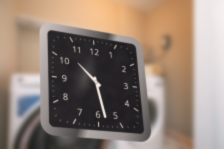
10:28
